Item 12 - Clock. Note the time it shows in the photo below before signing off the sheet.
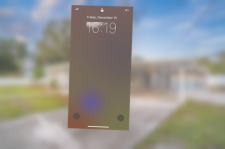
16:19
